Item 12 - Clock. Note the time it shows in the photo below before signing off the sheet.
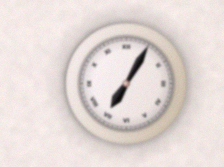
7:05
